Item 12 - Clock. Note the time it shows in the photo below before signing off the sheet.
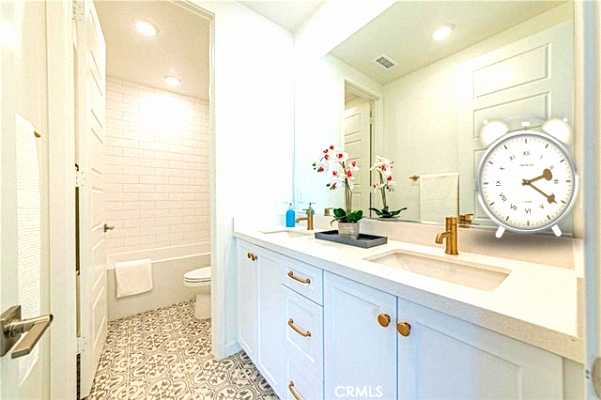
2:21
